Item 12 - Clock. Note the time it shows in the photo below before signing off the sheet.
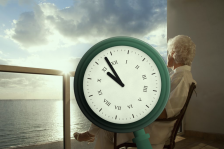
10:58
